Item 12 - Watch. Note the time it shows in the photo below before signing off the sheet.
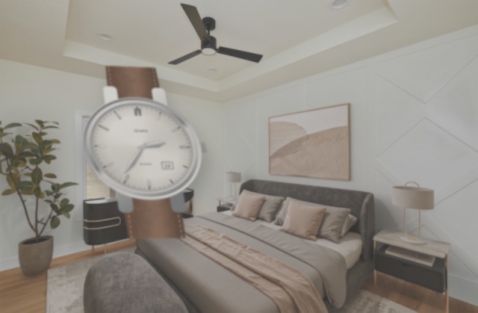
2:36
